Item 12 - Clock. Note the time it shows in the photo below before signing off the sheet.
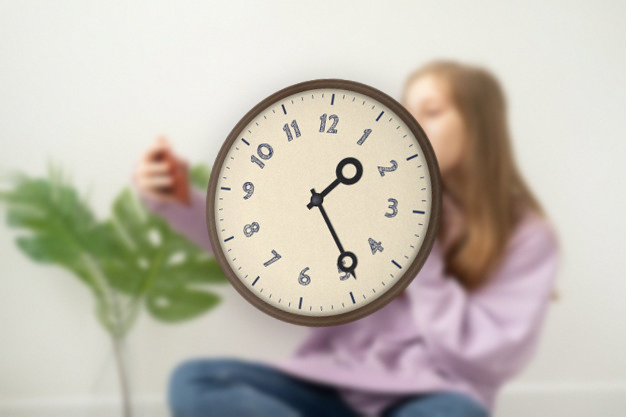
1:24
